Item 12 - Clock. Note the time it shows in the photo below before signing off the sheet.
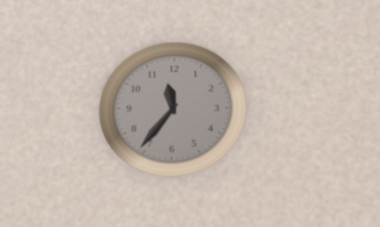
11:36
